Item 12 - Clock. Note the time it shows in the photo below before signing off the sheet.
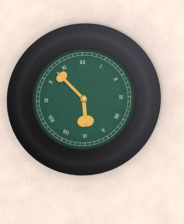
5:53
